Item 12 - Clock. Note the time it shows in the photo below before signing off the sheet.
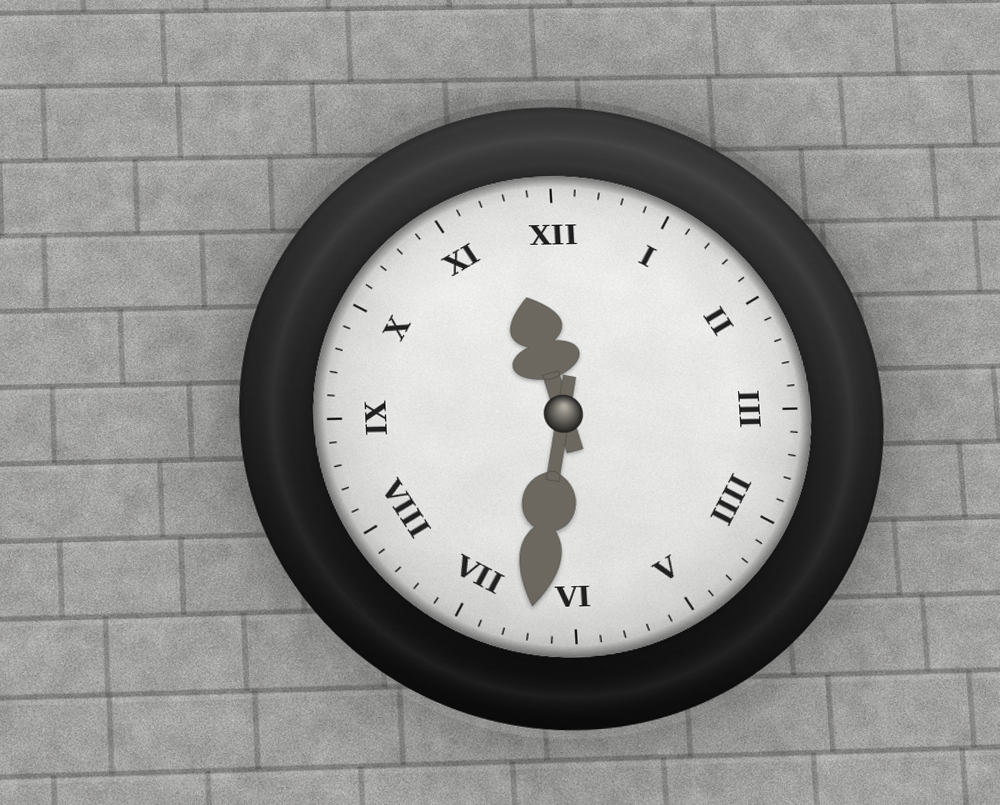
11:32
